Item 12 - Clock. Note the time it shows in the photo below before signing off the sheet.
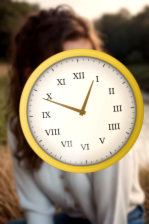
12:49
